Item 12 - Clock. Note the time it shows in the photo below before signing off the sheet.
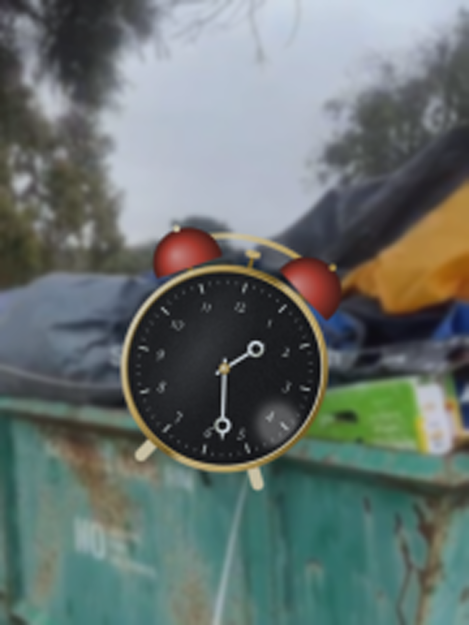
1:28
